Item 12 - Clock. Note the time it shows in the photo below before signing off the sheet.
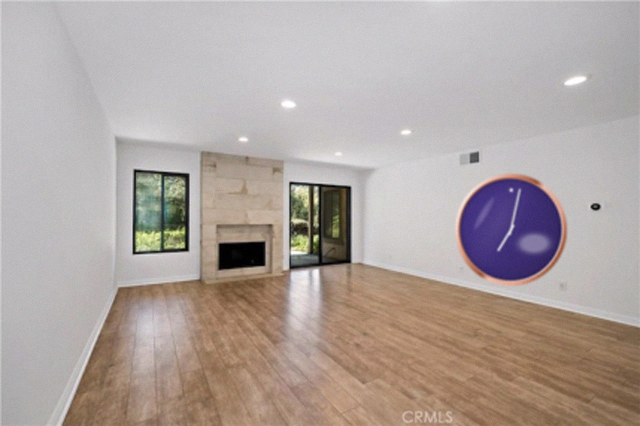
7:02
